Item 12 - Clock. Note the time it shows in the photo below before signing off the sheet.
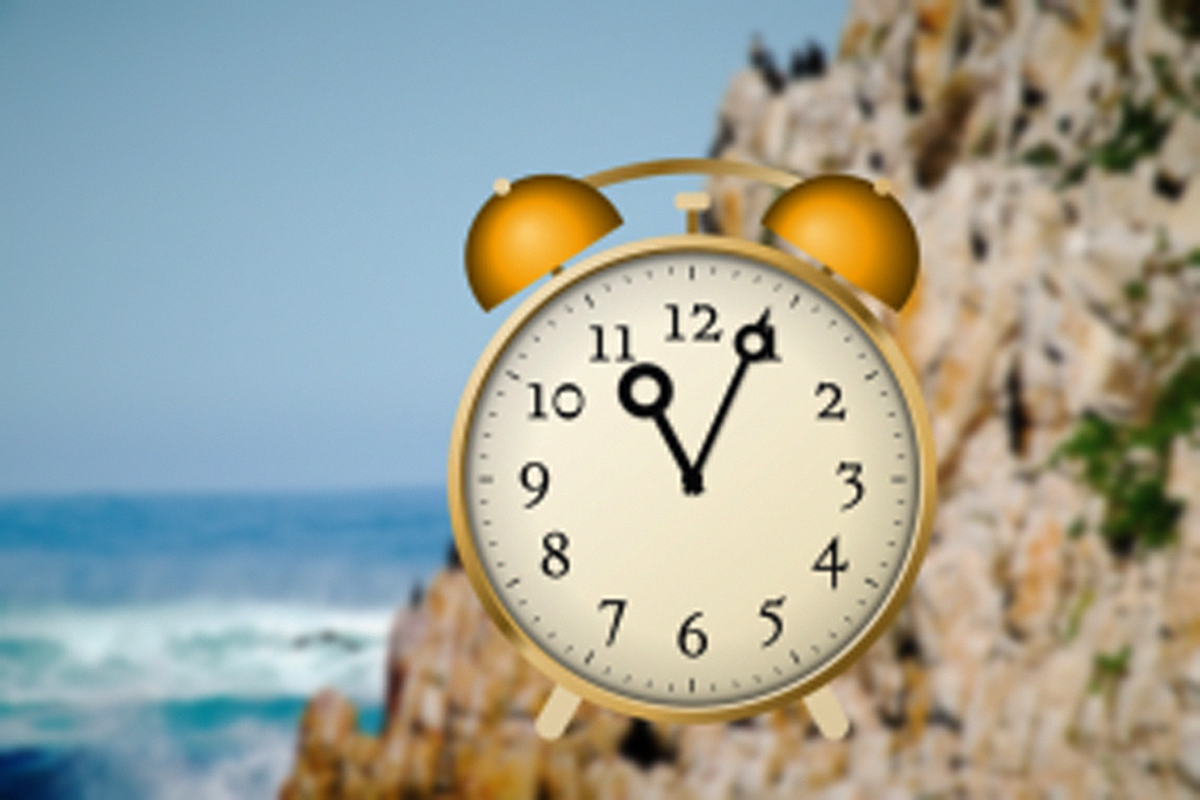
11:04
